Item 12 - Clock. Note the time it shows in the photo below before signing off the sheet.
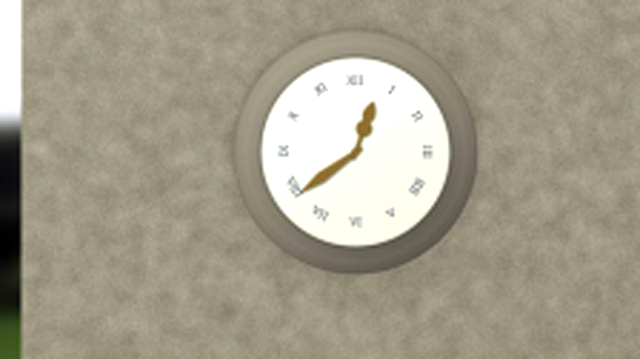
12:39
